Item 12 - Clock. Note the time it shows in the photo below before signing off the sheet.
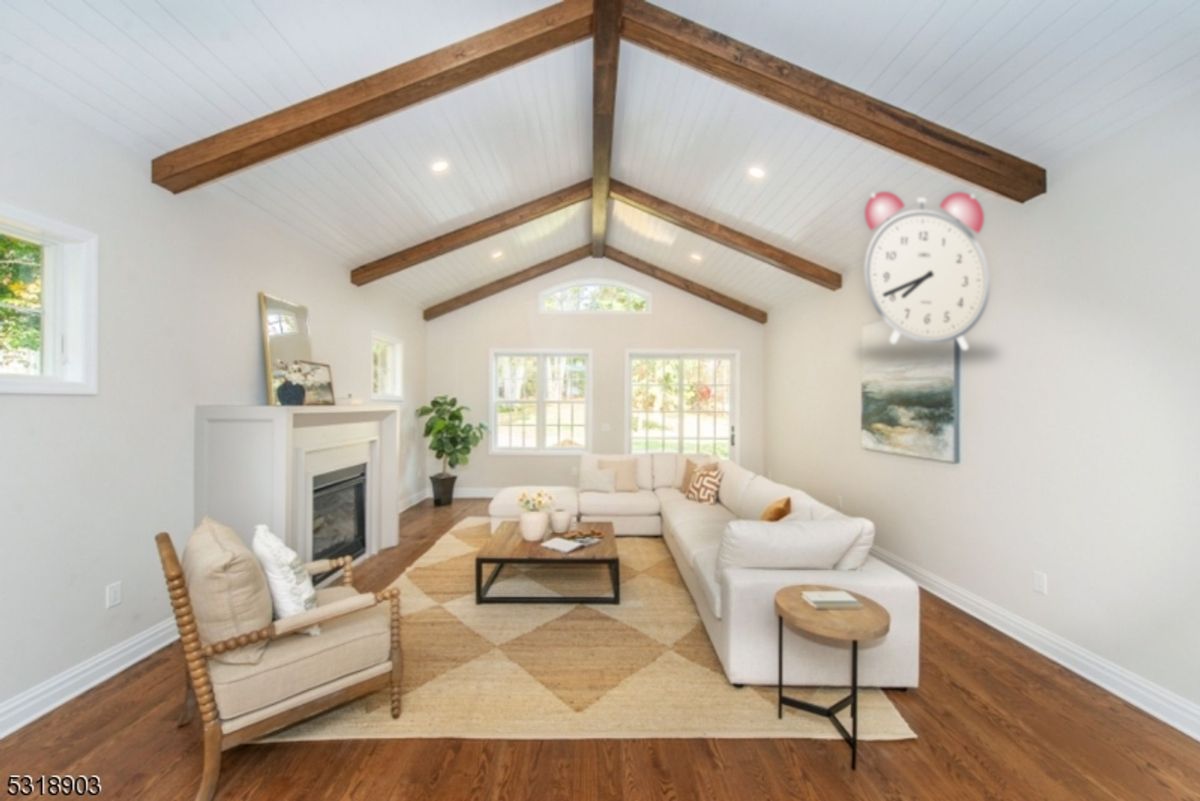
7:41
